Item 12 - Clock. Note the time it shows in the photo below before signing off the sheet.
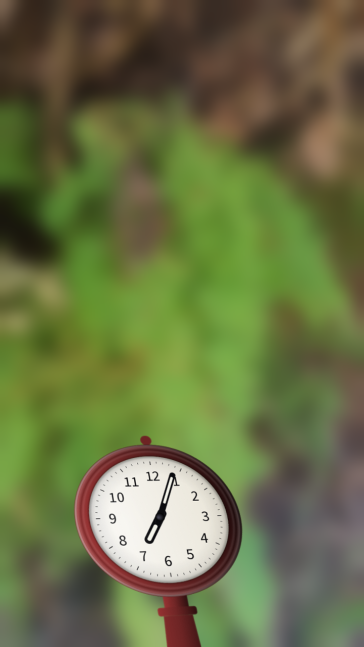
7:04
